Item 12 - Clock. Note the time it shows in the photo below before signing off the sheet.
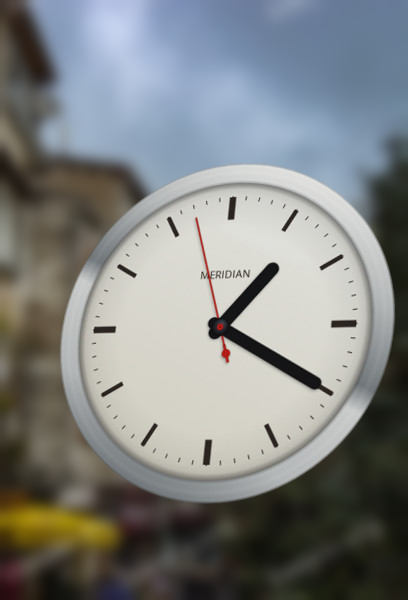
1:19:57
